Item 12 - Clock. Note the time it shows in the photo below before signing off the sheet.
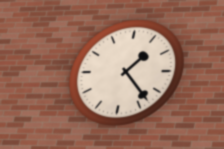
1:23
